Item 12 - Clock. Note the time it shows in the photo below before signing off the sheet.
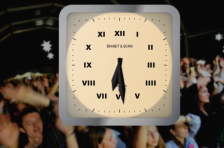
6:29
